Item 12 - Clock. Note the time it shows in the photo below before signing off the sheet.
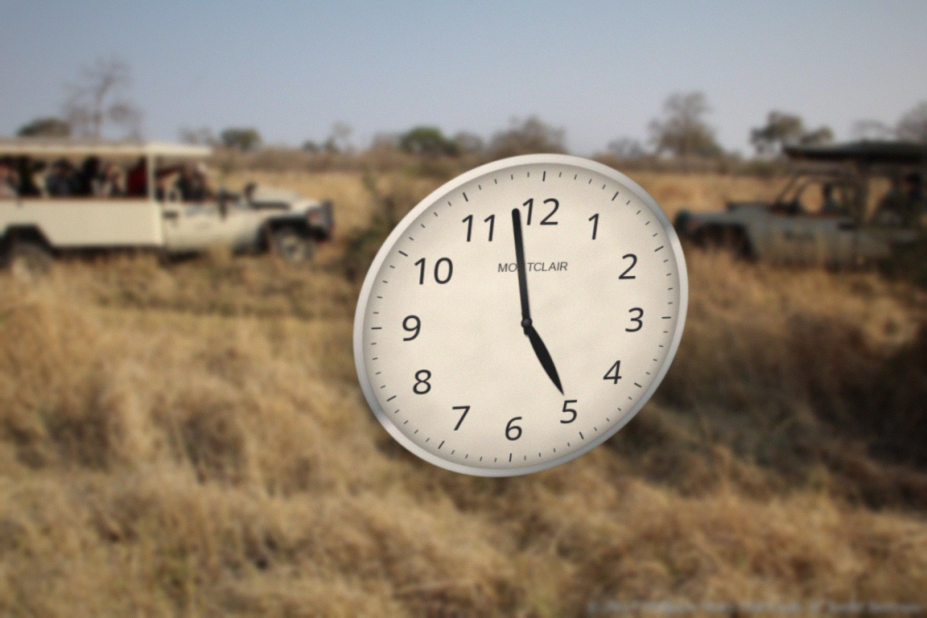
4:58
